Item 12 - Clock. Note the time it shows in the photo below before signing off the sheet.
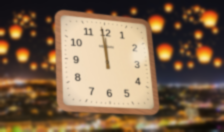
11:59
